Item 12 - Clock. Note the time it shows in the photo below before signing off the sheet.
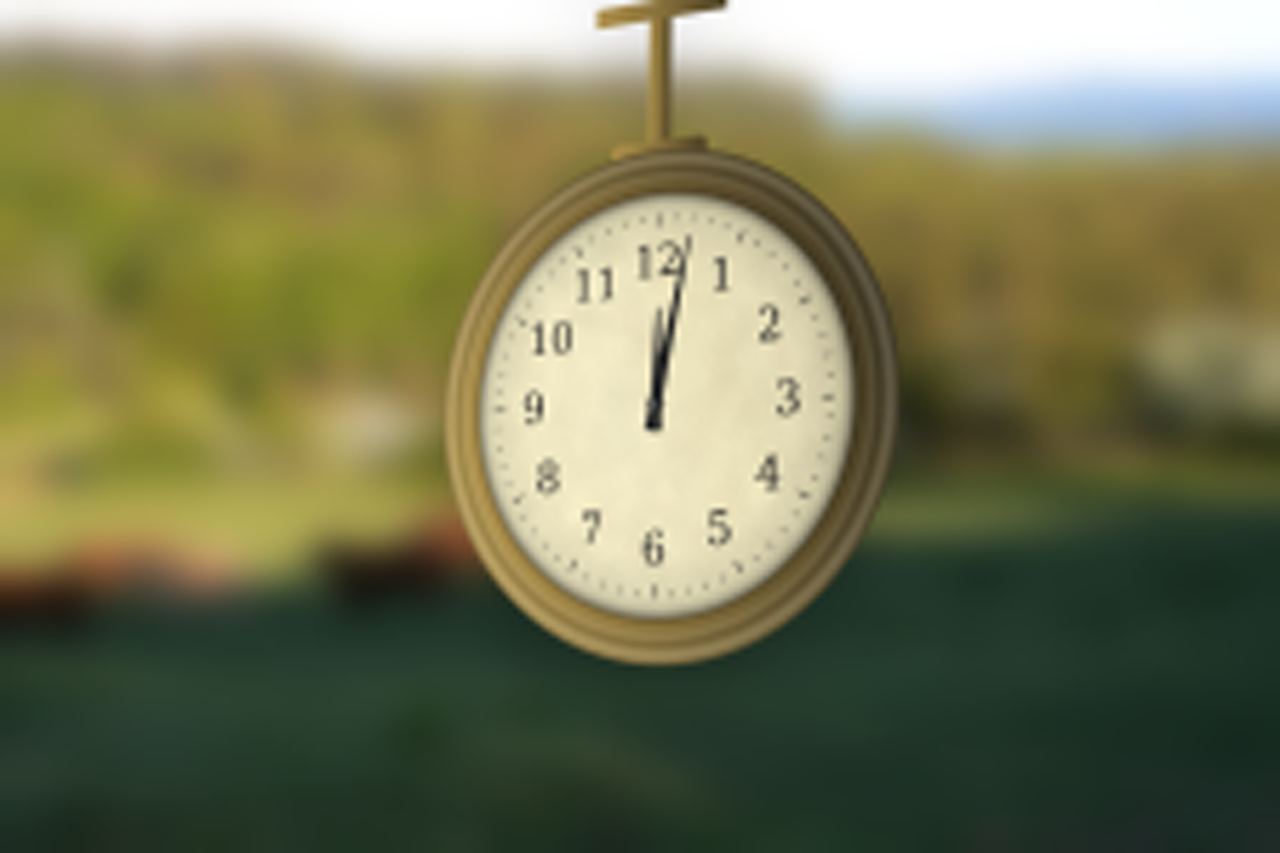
12:02
